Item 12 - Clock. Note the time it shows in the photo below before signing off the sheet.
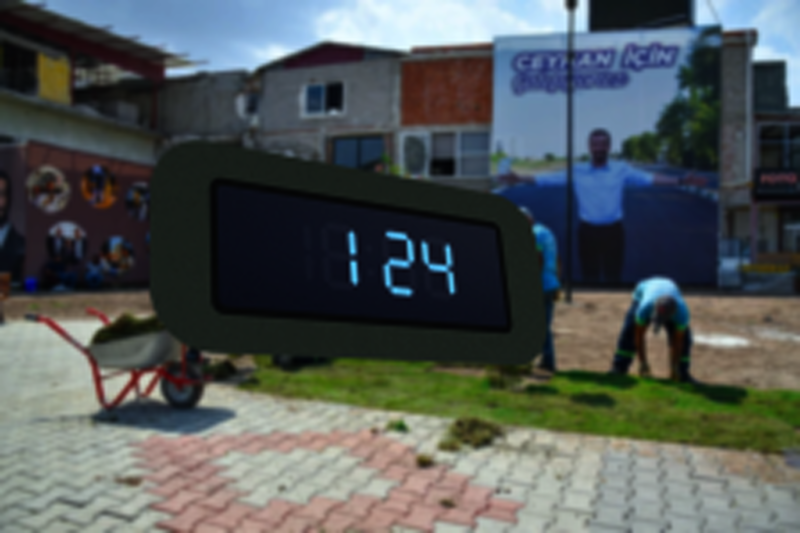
1:24
